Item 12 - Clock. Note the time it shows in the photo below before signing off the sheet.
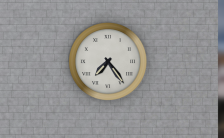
7:24
